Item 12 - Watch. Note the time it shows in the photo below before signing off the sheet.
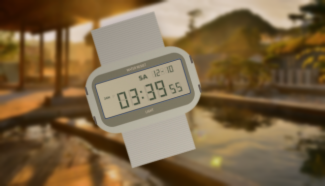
3:39:55
